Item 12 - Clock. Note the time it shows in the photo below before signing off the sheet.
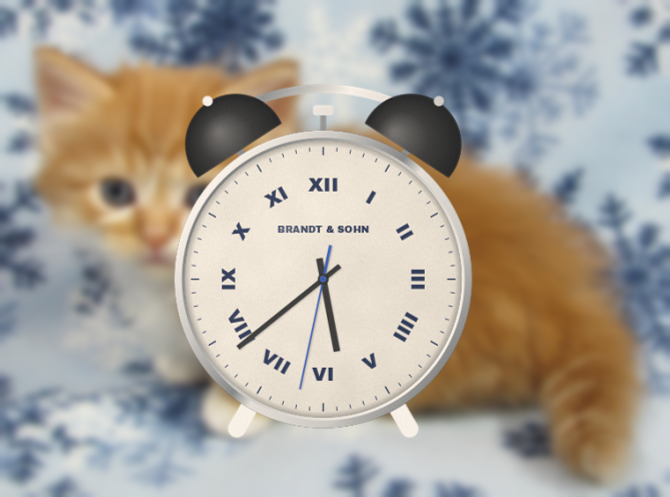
5:38:32
